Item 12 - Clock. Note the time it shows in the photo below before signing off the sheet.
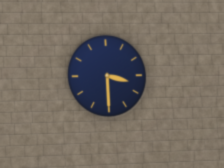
3:30
